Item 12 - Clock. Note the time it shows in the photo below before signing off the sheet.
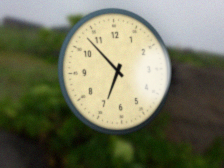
6:53
